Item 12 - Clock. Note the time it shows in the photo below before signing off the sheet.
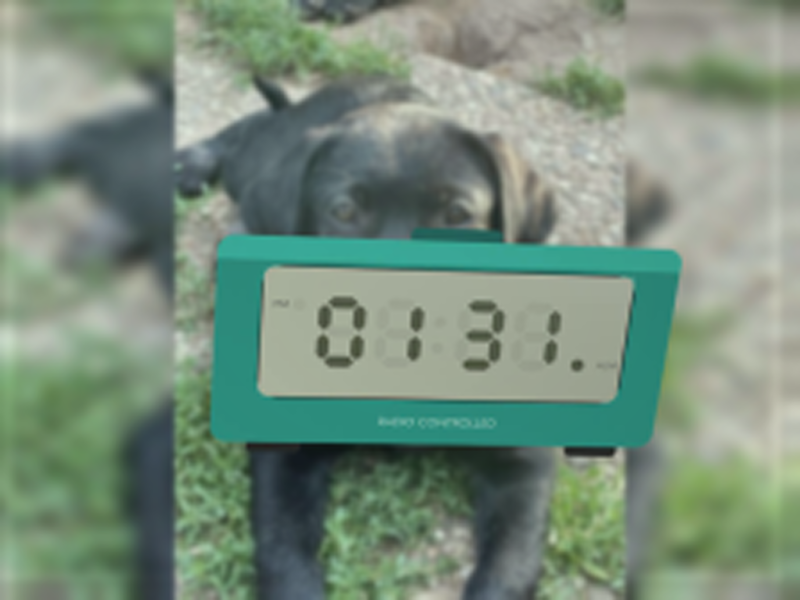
1:31
